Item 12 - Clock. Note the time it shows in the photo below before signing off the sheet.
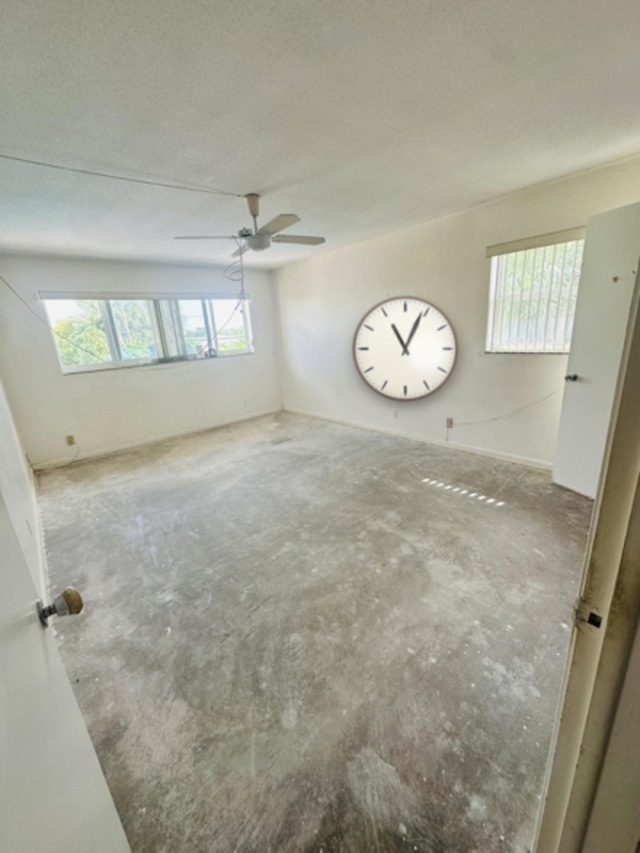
11:04
